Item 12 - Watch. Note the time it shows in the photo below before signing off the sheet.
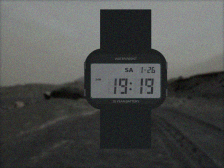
19:19
